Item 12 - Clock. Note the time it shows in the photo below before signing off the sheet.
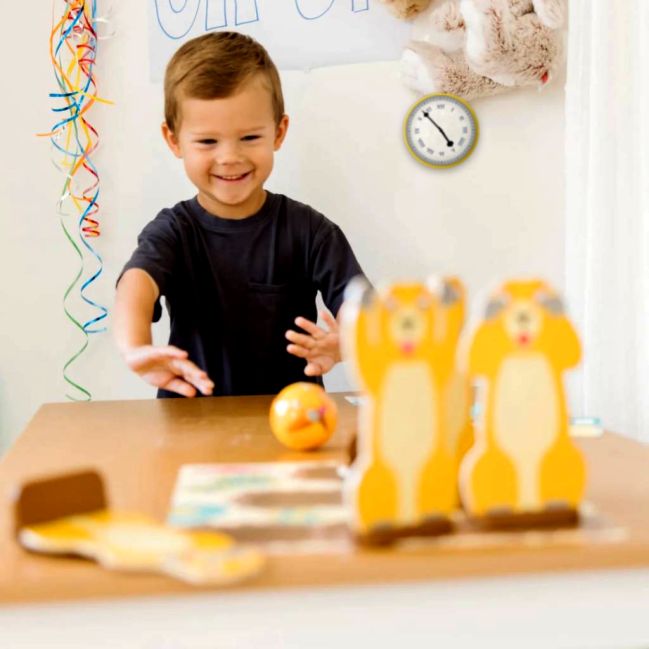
4:53
